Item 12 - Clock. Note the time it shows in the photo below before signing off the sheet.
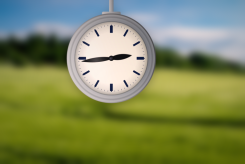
2:44
